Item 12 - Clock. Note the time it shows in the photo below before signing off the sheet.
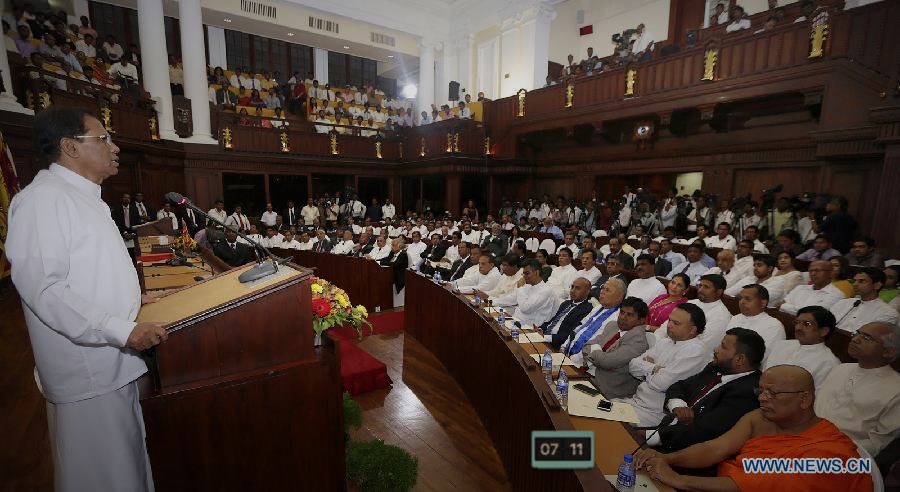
7:11
